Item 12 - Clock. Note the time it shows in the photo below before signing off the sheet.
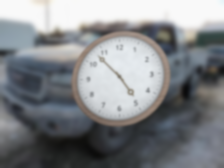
4:53
